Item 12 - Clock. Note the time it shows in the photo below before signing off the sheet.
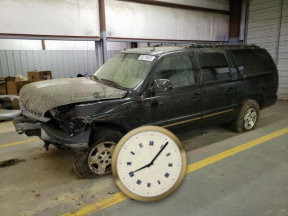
8:06
